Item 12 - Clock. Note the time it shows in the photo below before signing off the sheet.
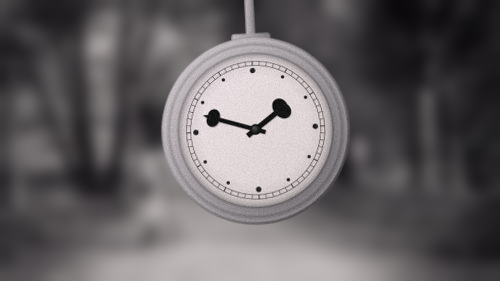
1:48
